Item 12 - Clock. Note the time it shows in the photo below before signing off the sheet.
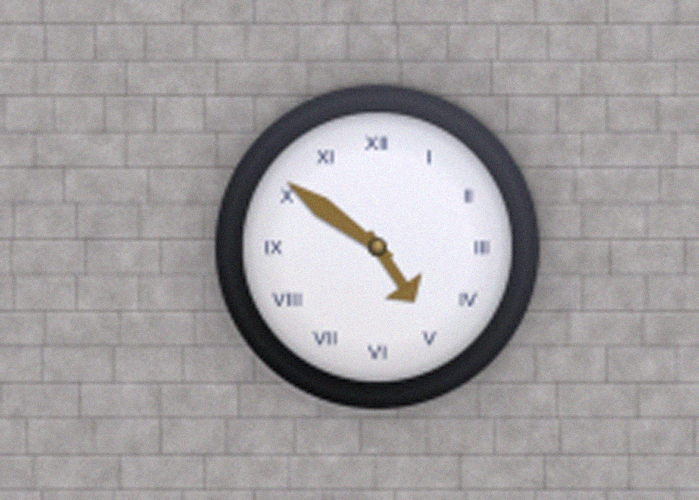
4:51
